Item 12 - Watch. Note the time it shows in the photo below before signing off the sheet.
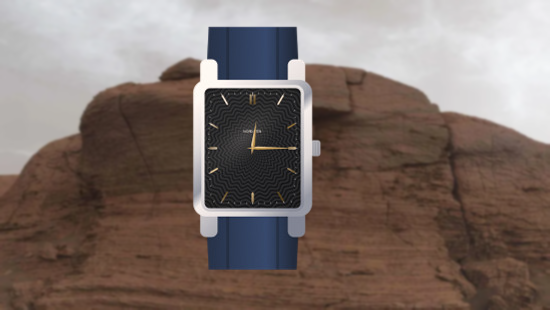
12:15
